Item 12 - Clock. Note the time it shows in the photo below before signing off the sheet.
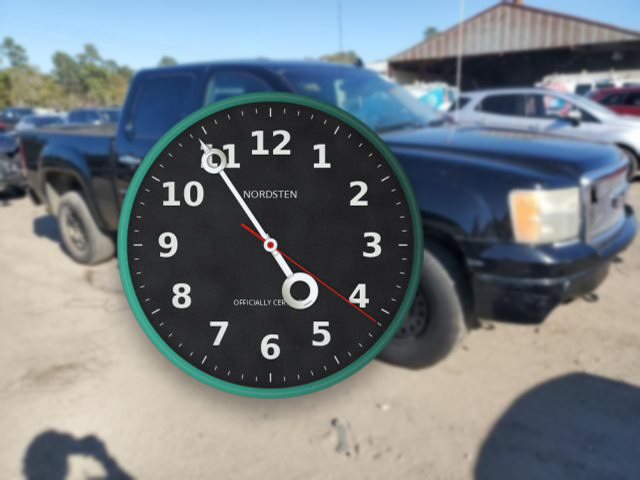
4:54:21
